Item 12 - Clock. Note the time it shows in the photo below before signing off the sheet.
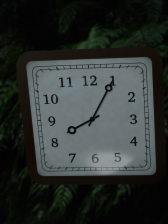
8:05
